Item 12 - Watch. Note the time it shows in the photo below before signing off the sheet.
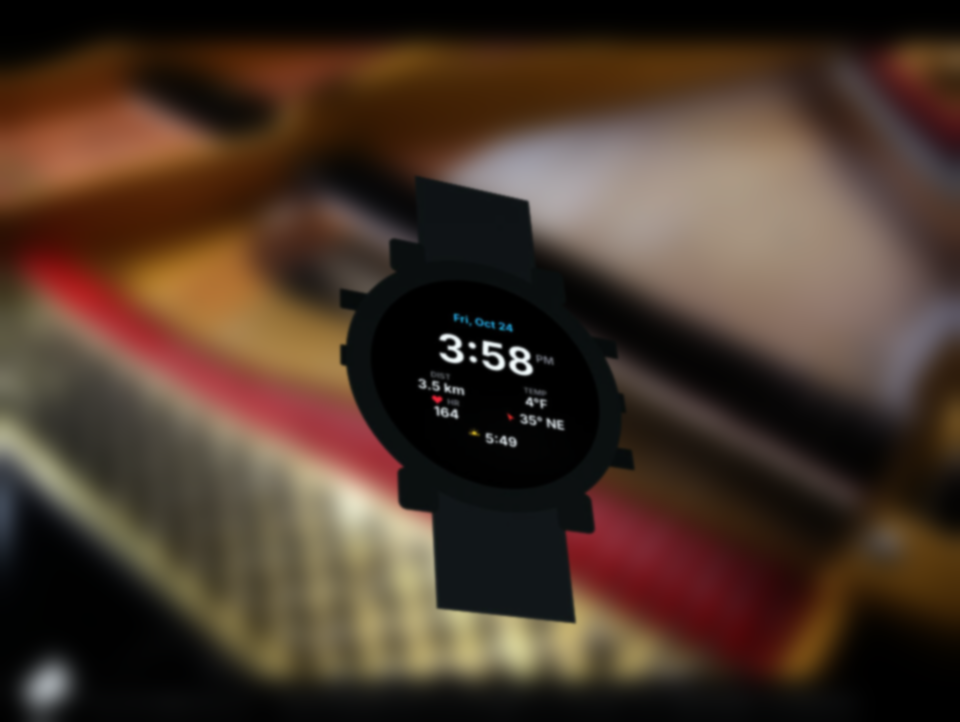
3:58
